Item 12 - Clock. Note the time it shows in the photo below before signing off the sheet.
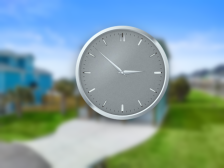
2:52
